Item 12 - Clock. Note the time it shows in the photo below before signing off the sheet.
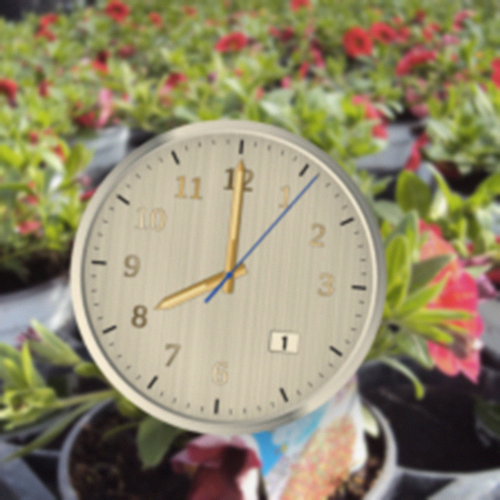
8:00:06
